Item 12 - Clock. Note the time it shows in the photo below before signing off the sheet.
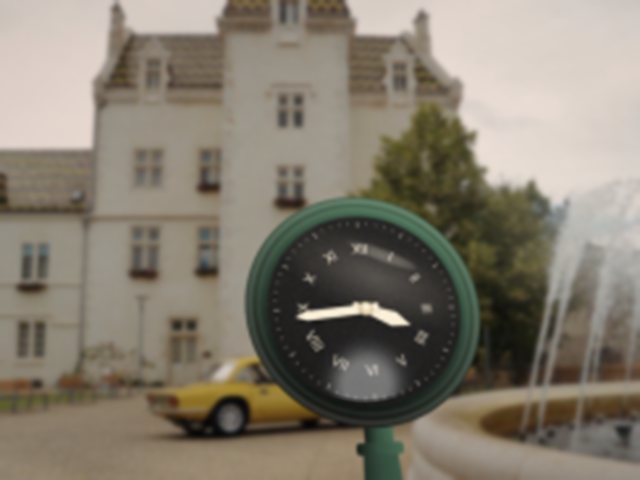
3:44
